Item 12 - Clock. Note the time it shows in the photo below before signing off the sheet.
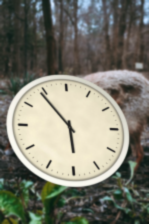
5:54
